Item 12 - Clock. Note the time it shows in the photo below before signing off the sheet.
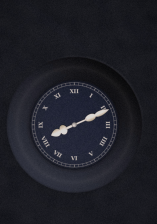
8:11
